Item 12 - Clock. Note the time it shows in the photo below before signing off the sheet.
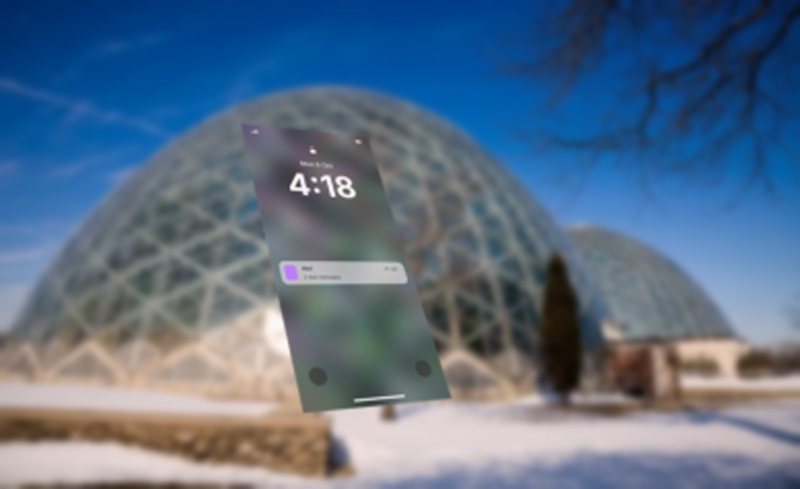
4:18
